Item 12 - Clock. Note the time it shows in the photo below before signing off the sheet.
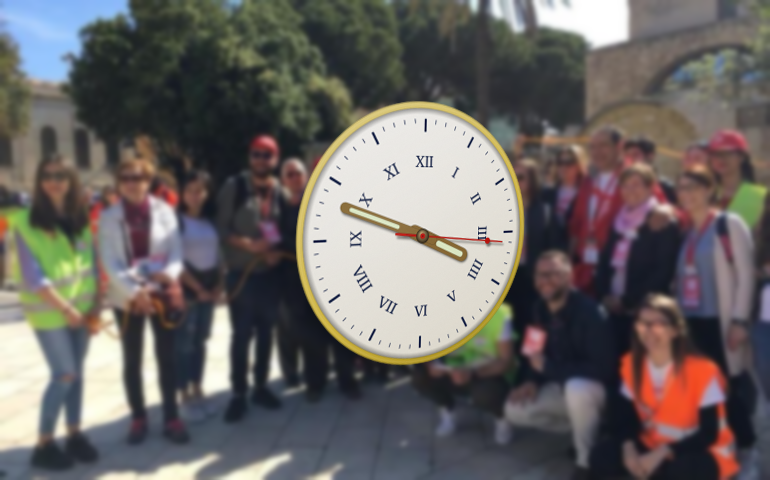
3:48:16
